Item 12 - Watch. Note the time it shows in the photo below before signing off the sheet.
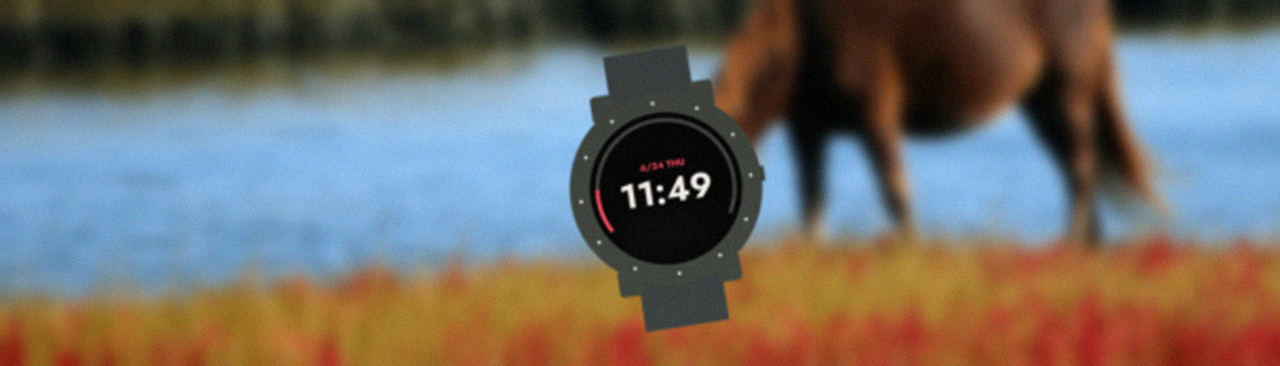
11:49
